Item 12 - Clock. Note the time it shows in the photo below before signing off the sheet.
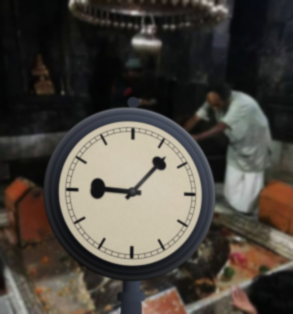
9:07
